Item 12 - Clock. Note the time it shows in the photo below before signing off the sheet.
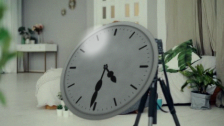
4:31
